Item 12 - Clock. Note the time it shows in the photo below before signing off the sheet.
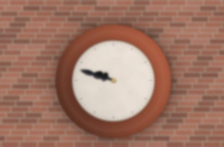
9:48
